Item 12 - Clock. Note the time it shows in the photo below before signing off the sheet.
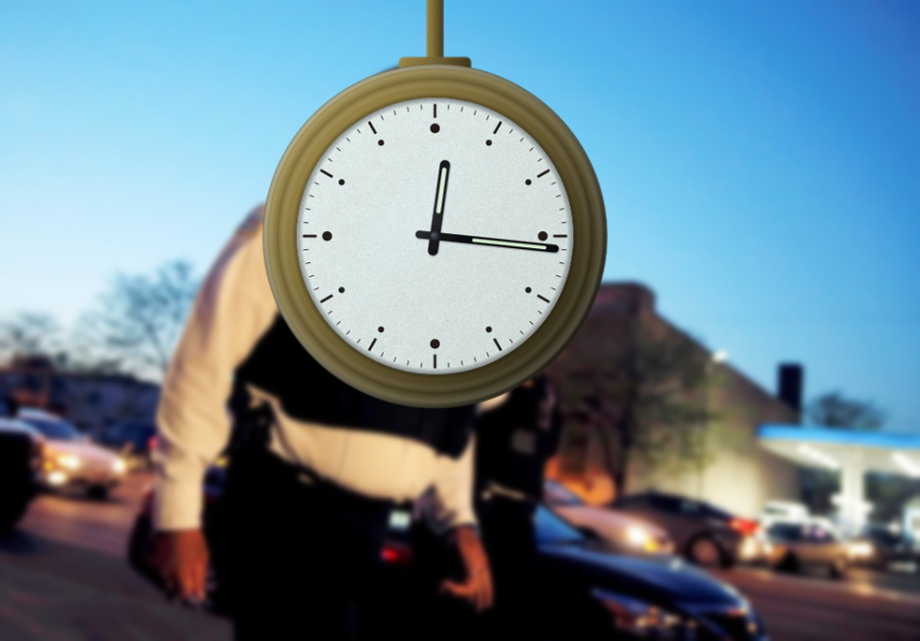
12:16
